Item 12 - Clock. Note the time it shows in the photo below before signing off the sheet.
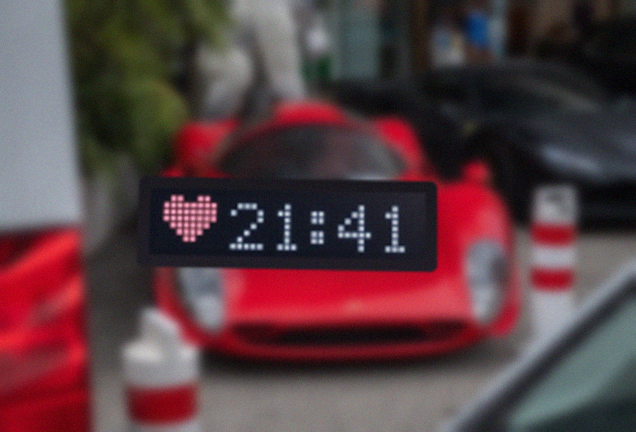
21:41
